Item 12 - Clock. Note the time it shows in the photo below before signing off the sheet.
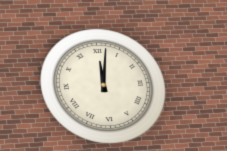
12:02
